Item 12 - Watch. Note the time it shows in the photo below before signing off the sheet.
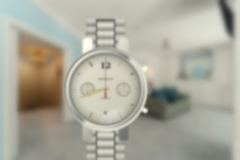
8:42
